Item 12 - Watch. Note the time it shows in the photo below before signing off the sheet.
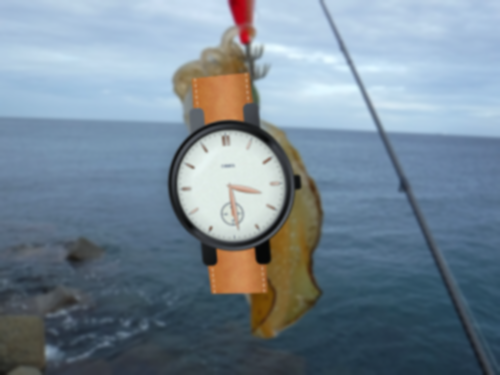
3:29
